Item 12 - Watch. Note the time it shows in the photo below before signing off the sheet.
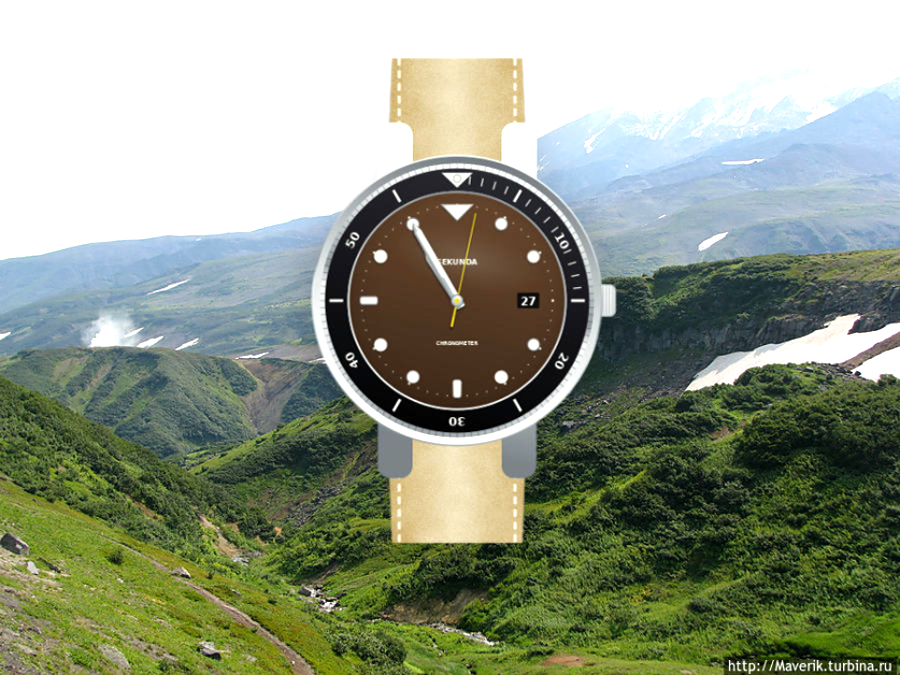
10:55:02
